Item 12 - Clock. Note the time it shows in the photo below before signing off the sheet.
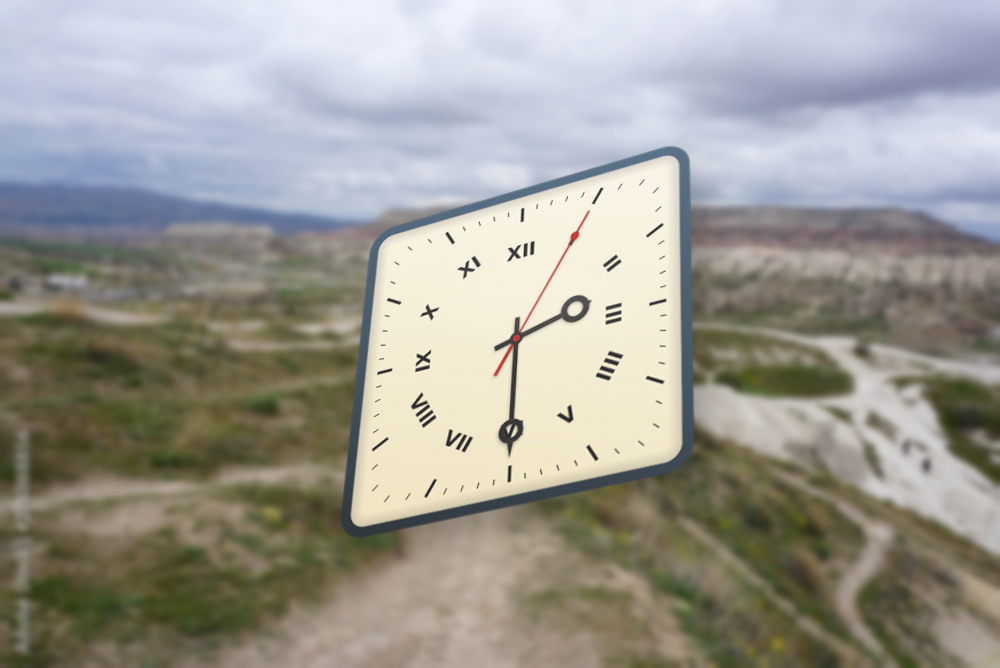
2:30:05
